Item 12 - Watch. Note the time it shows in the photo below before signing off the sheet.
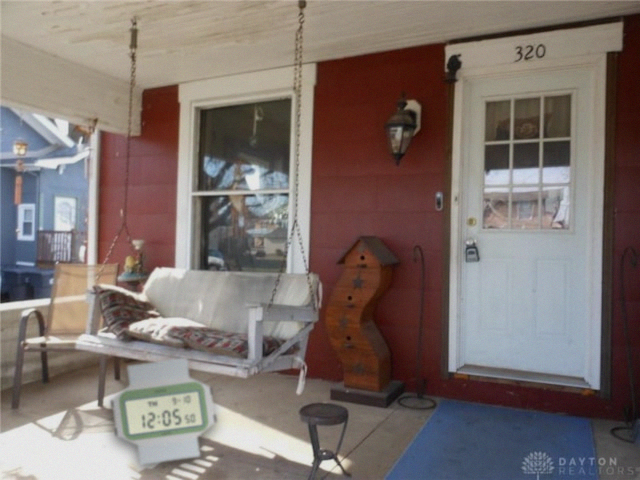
12:05
